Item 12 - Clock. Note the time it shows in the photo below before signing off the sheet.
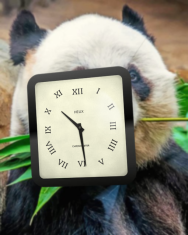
10:29
